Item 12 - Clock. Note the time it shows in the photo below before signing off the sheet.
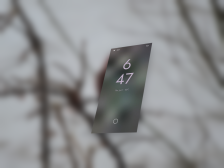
6:47
